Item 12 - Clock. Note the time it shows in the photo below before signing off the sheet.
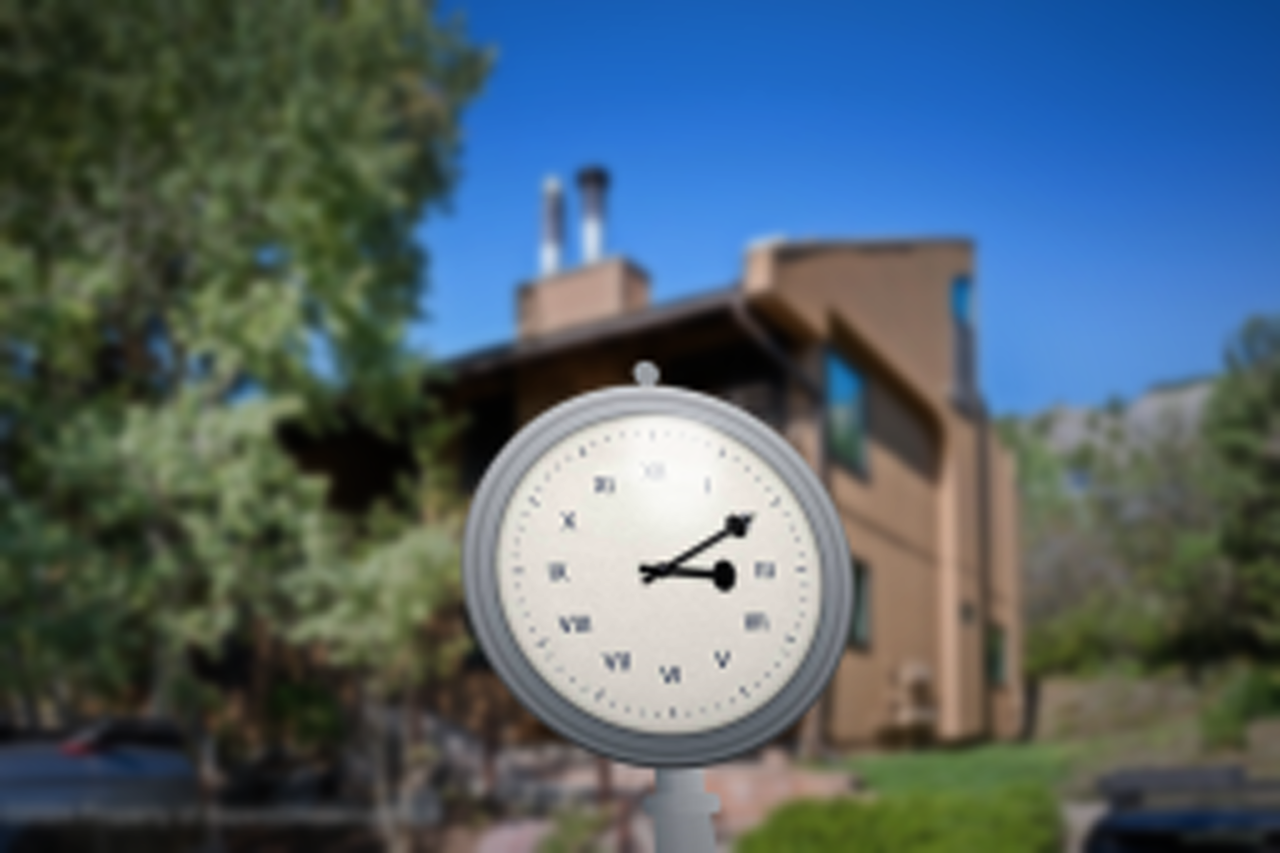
3:10
